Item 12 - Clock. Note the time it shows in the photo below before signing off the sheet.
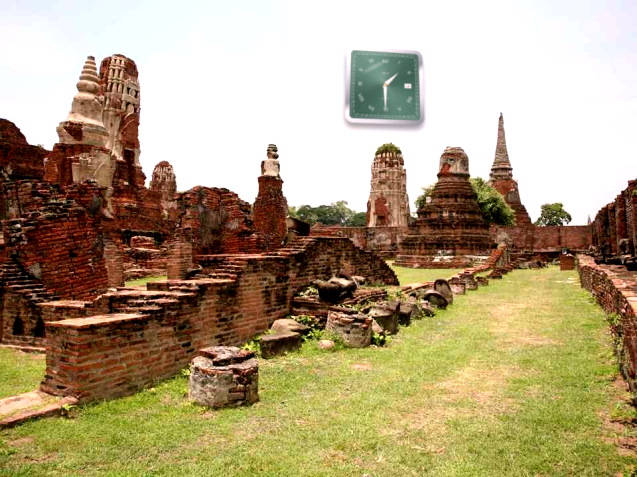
1:30
